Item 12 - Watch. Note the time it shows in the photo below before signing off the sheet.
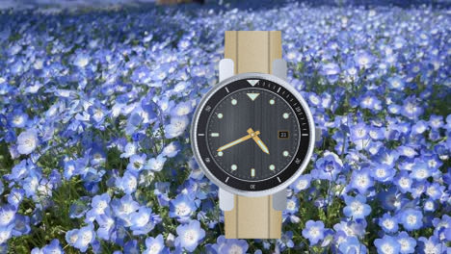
4:41
